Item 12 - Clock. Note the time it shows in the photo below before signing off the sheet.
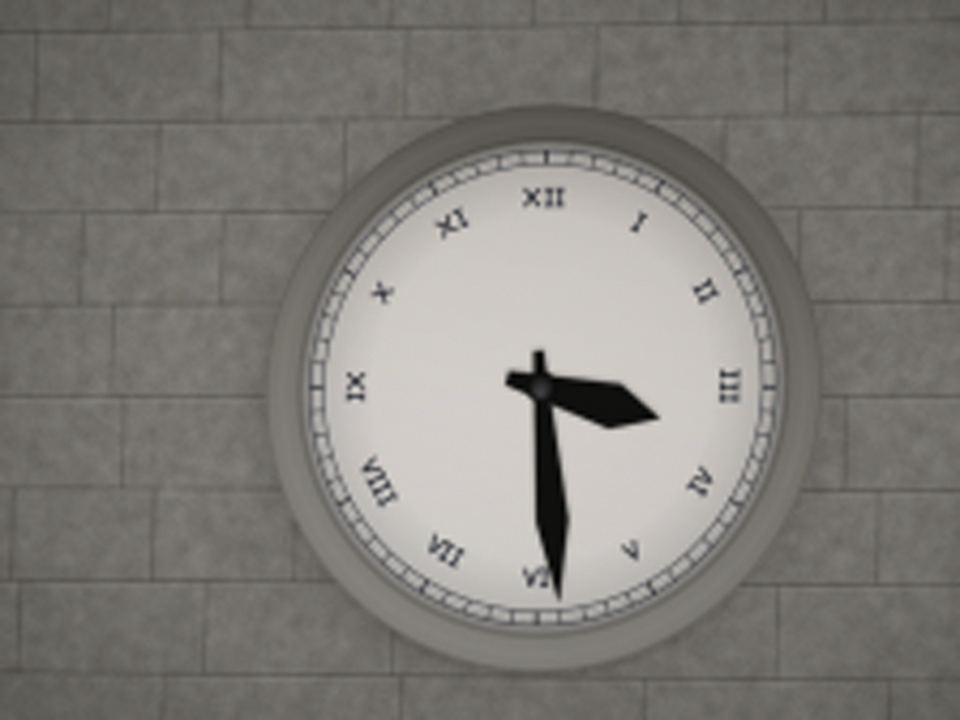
3:29
